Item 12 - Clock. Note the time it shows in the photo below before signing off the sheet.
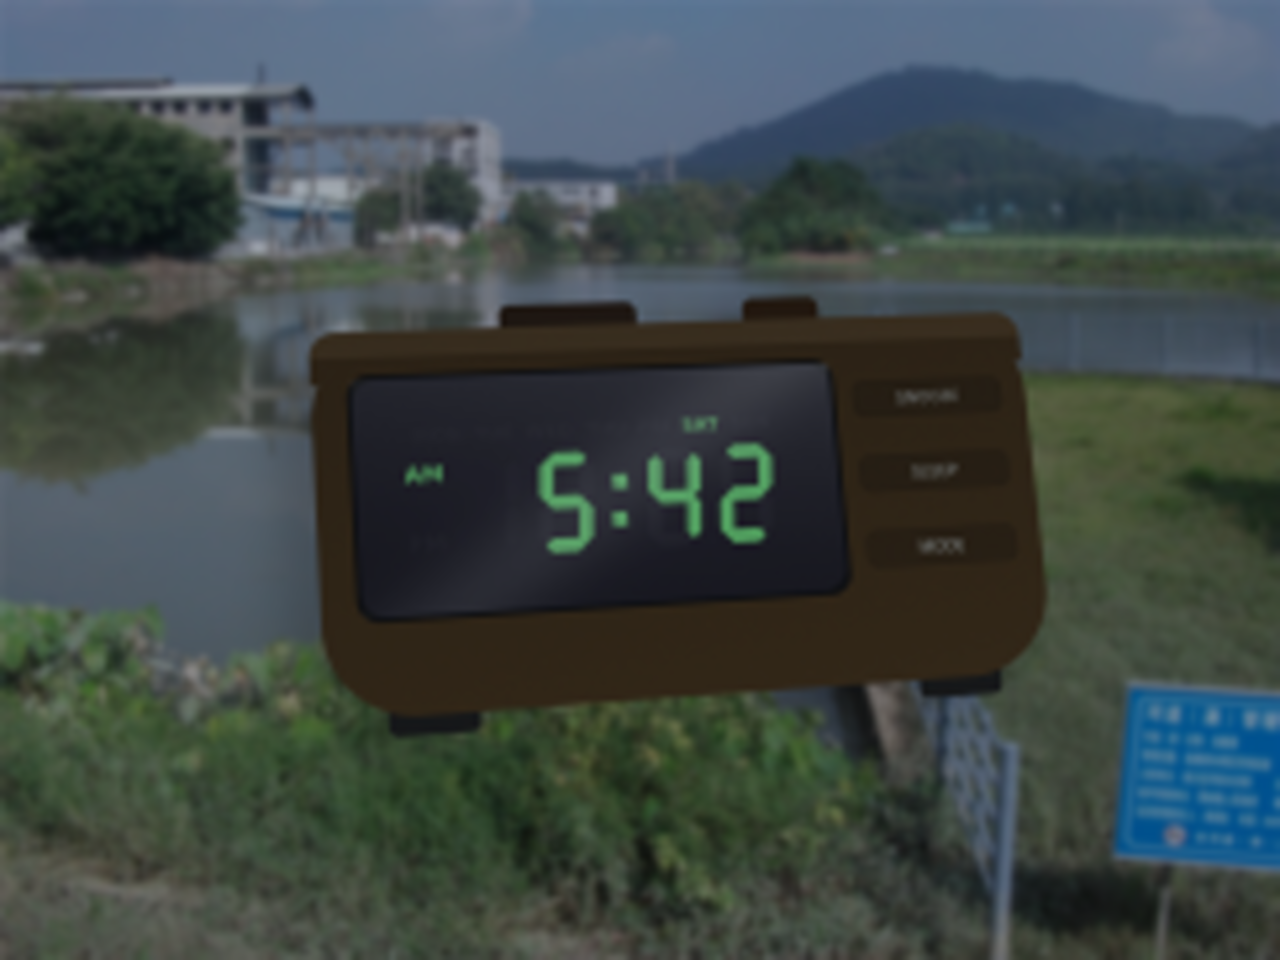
5:42
